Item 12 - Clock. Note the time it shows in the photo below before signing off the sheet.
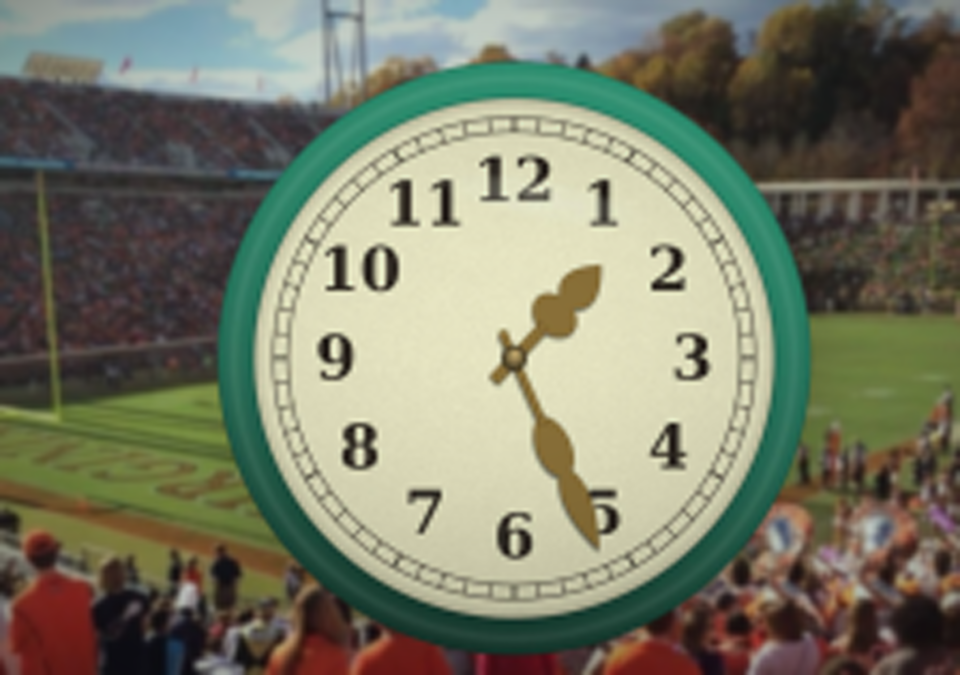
1:26
